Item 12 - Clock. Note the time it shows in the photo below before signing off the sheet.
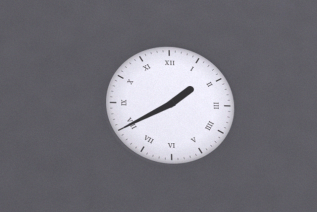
1:40
